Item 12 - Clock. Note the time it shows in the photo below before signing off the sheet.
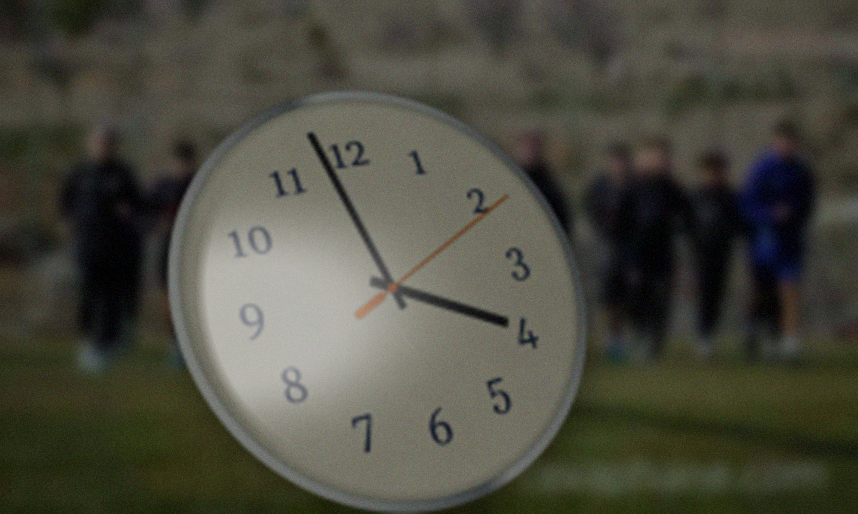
3:58:11
